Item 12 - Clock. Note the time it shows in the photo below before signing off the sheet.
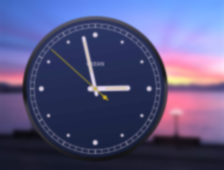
2:57:52
